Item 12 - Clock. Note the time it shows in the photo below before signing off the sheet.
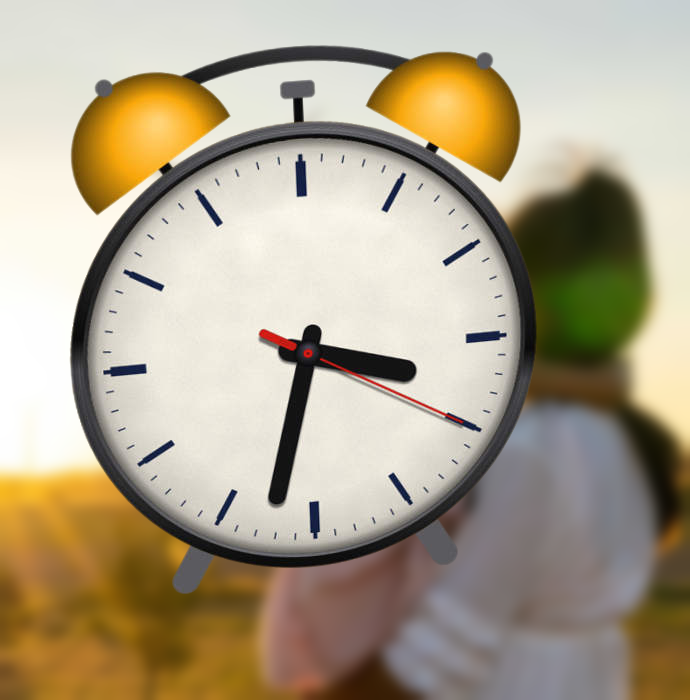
3:32:20
